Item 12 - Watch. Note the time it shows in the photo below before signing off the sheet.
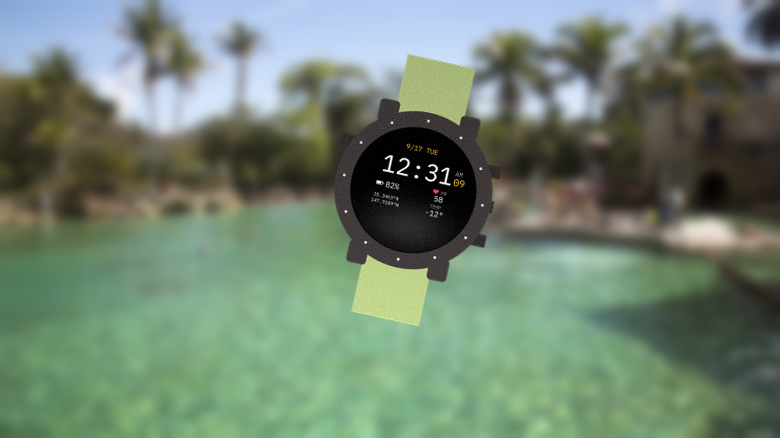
12:31:09
